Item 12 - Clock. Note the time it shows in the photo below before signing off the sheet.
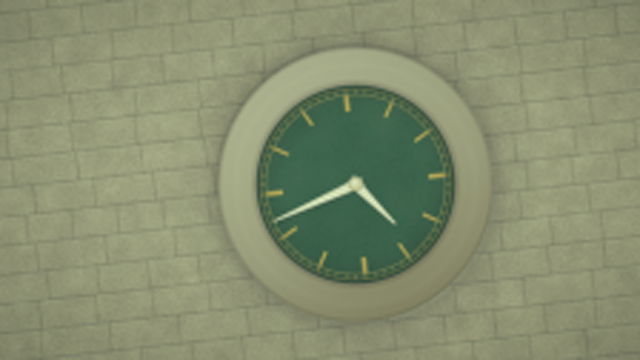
4:42
